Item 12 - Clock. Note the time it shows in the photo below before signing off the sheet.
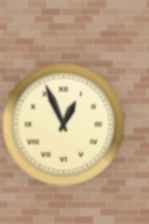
12:56
